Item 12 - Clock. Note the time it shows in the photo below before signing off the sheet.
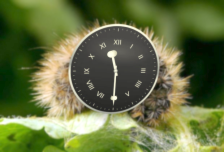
11:30
